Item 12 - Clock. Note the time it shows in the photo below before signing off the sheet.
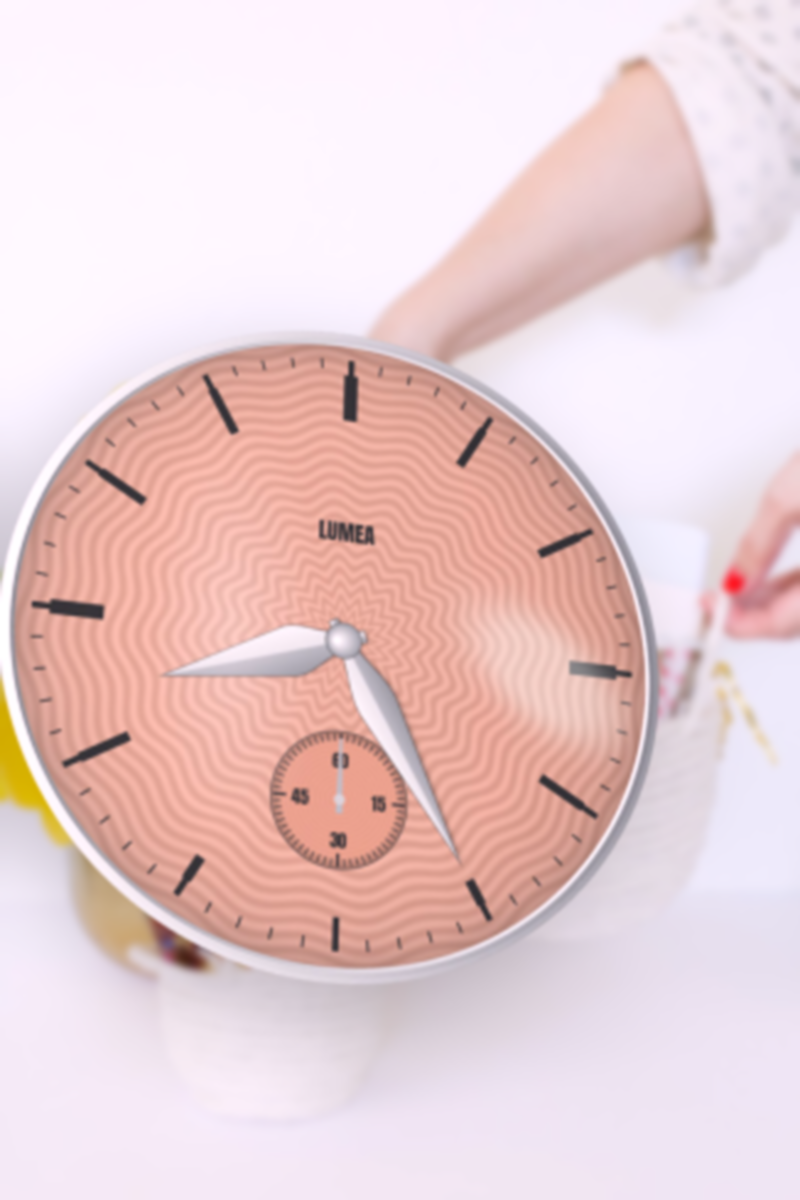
8:25
